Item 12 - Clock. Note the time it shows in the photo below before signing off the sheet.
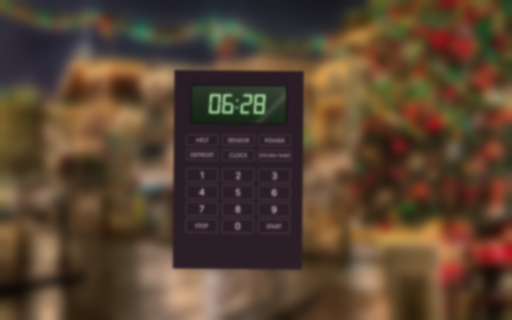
6:28
